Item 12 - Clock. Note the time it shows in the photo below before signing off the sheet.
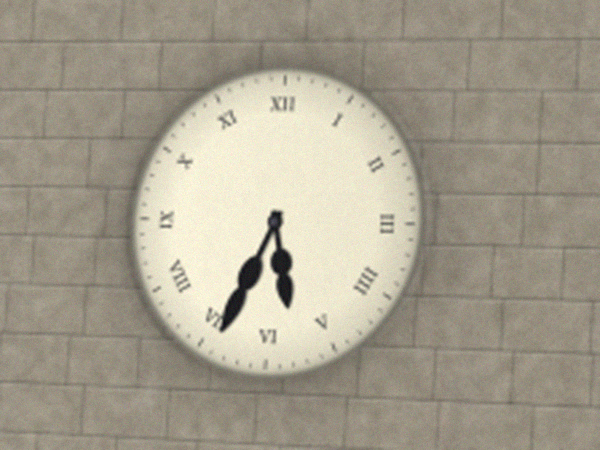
5:34
